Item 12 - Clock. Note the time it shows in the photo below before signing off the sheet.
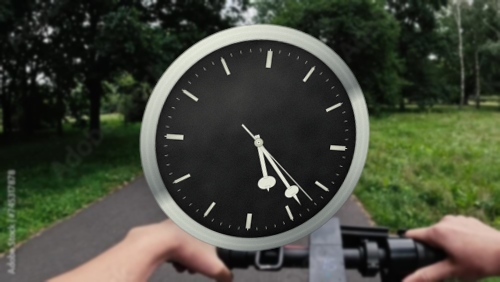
5:23:22
